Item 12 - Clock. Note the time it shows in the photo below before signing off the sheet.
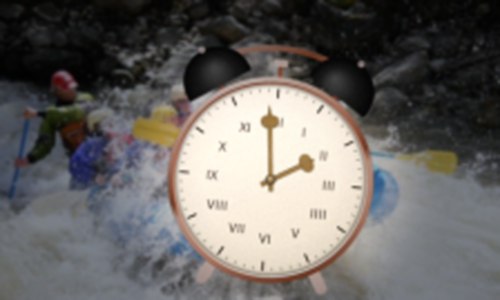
1:59
